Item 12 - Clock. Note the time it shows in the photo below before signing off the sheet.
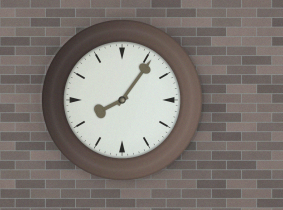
8:06
